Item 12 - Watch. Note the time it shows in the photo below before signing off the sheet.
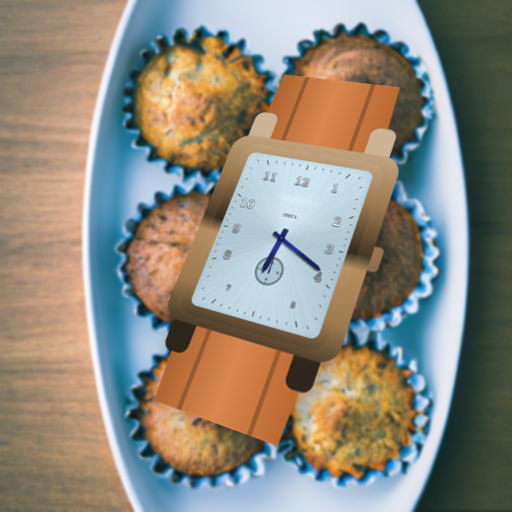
6:19
